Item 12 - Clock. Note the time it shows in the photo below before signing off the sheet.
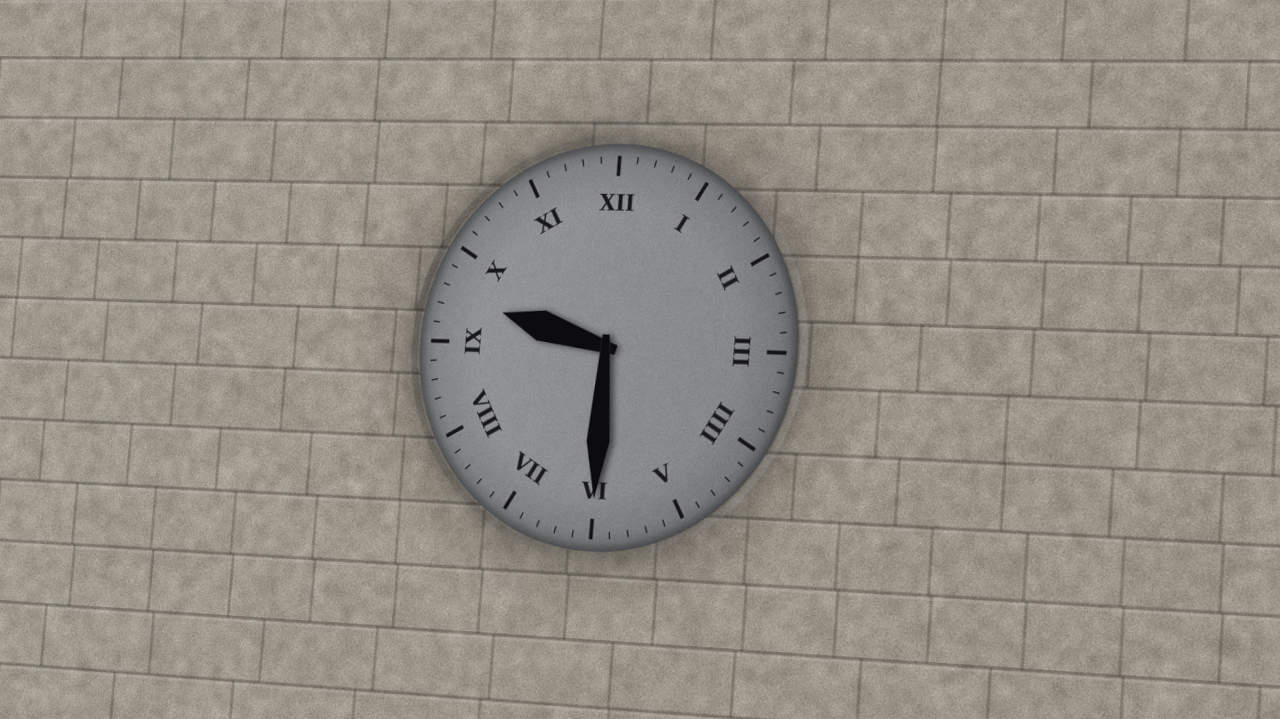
9:30
